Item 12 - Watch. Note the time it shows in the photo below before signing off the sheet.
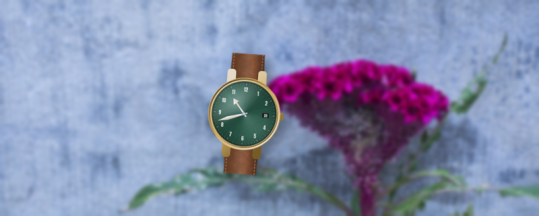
10:42
